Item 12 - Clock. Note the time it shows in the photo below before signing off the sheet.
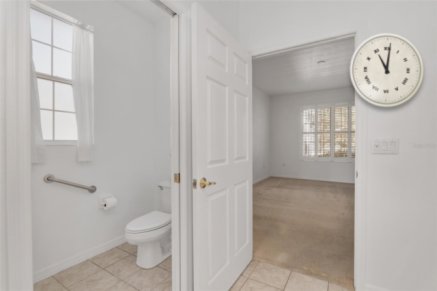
11:01
